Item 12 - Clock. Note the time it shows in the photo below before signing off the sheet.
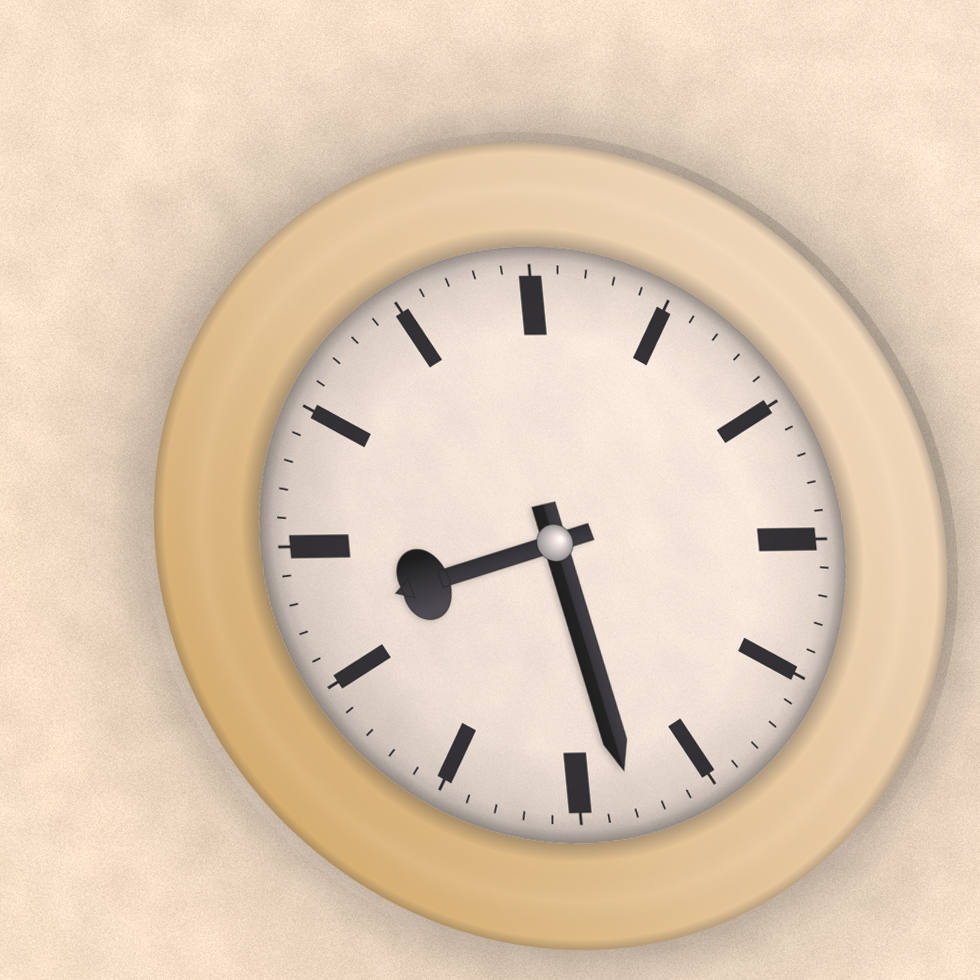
8:28
